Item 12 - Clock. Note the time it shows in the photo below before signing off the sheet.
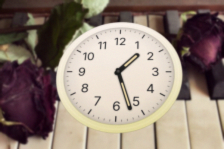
1:27
